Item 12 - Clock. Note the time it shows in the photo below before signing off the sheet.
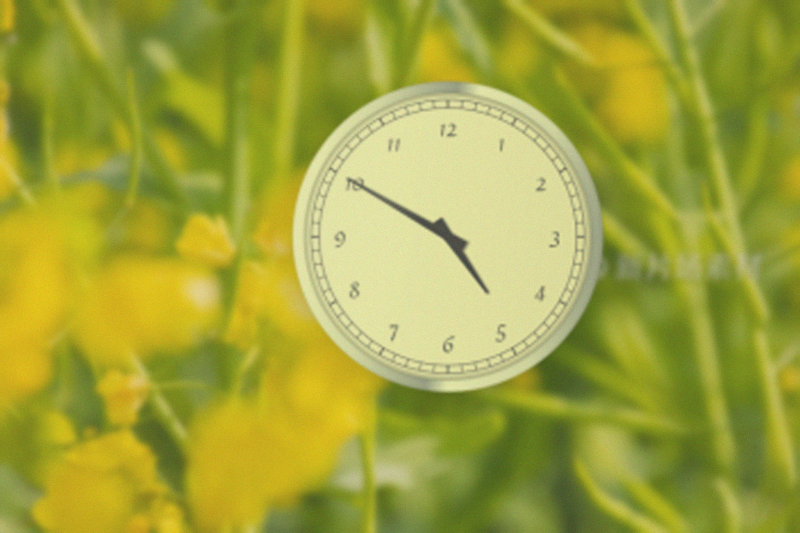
4:50
